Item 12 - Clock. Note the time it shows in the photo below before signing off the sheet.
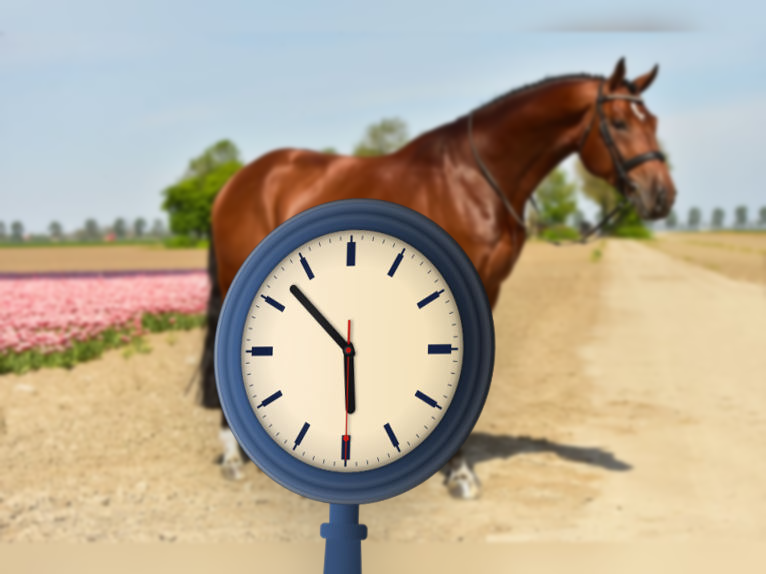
5:52:30
